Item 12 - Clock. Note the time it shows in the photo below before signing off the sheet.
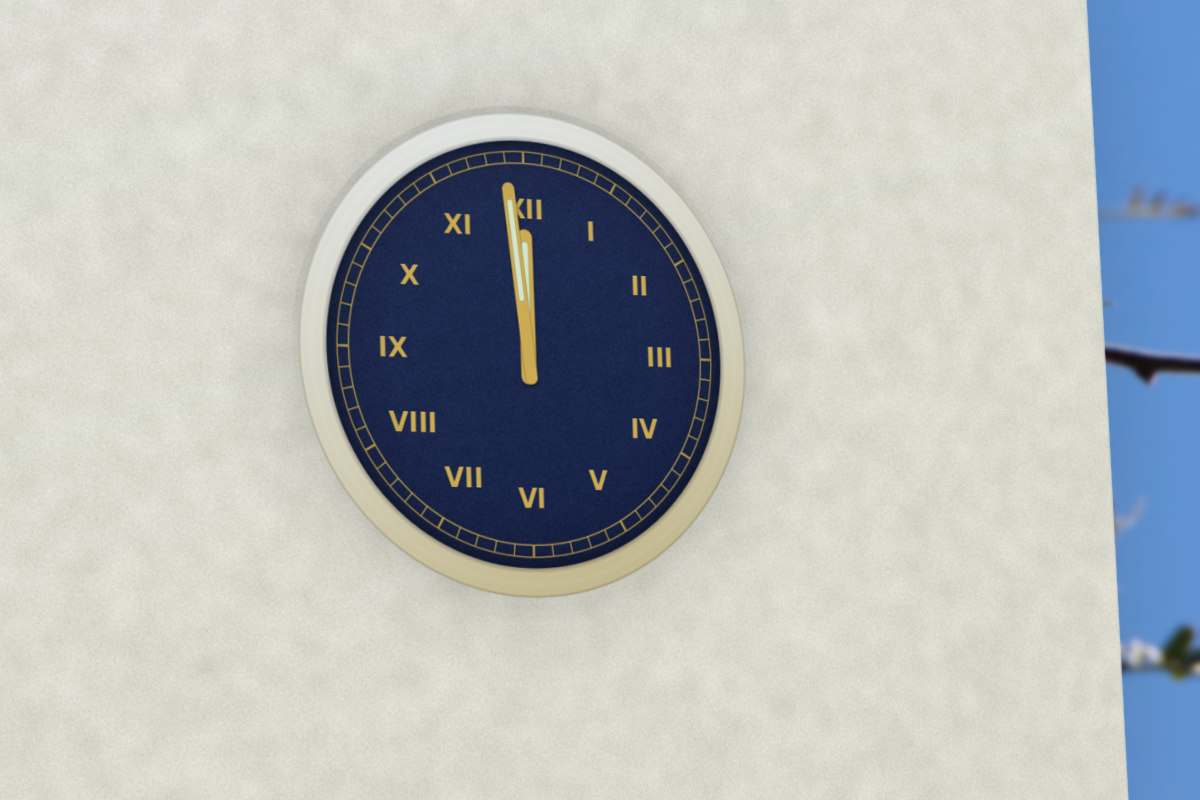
11:59
